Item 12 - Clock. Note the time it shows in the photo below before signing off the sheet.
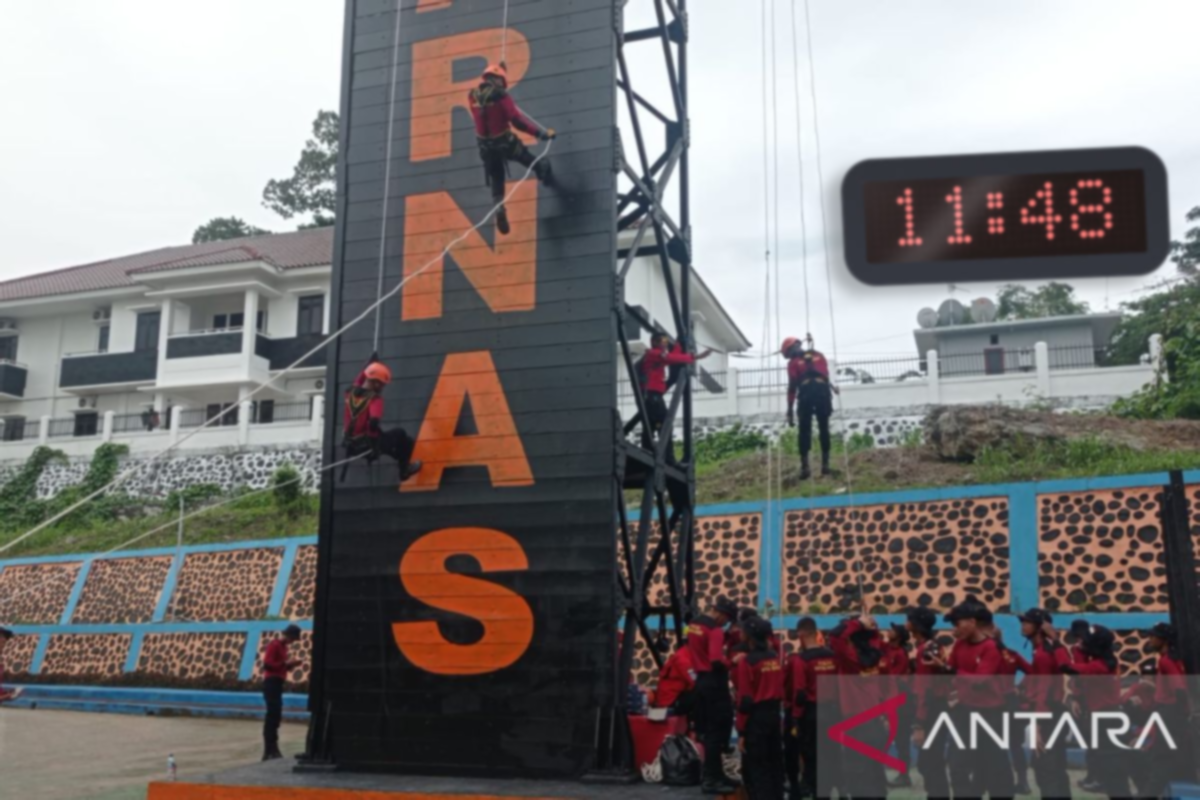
11:48
